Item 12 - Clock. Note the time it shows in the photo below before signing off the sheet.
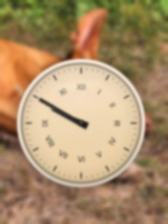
9:50
